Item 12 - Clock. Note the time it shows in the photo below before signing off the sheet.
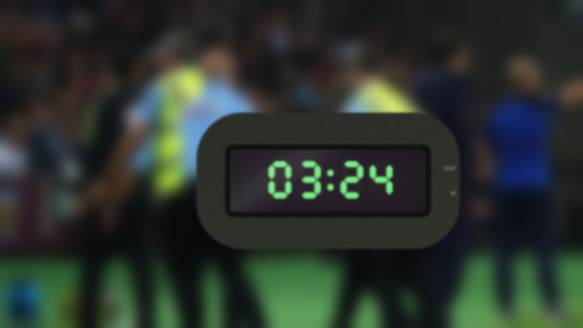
3:24
